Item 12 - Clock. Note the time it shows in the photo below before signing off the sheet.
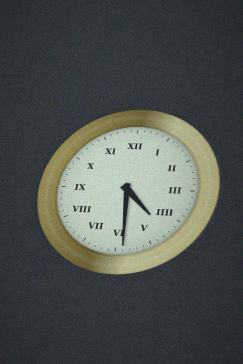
4:29
